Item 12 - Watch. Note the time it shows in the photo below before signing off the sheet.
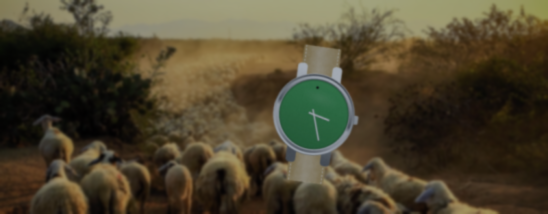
3:27
